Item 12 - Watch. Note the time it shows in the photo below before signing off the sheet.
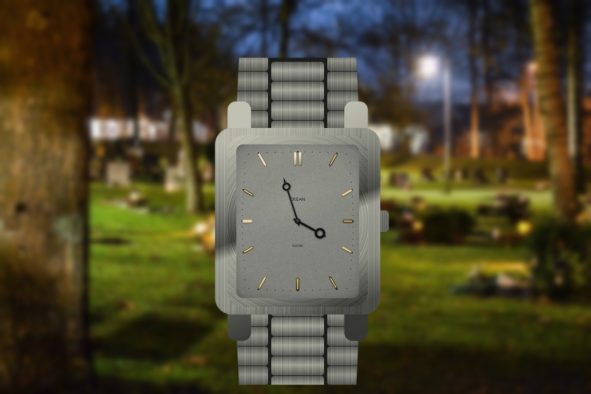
3:57
